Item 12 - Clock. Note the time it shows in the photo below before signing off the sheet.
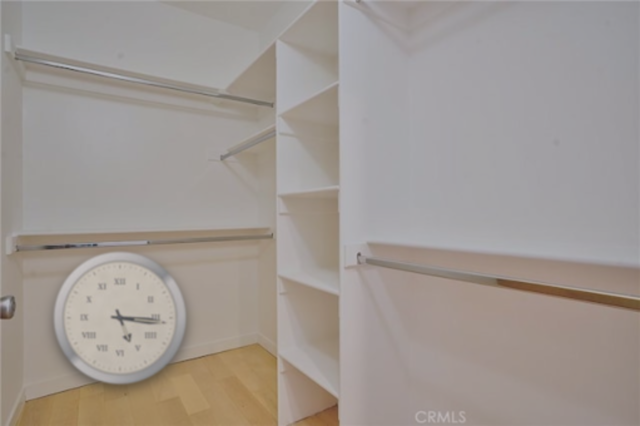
5:16
